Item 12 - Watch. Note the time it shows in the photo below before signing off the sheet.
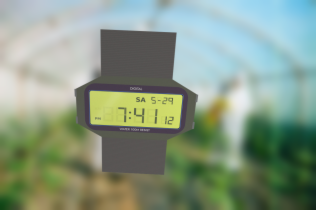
7:41:12
